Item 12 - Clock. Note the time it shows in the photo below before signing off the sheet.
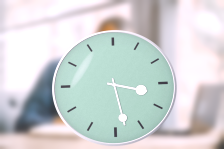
3:28
